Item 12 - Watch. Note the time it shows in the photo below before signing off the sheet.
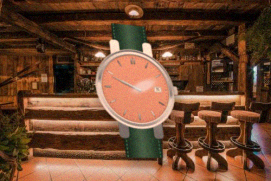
9:49
